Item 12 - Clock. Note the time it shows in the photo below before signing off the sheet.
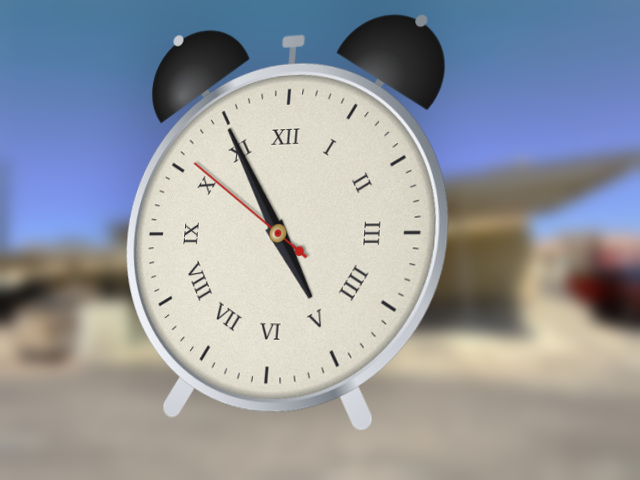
4:54:51
